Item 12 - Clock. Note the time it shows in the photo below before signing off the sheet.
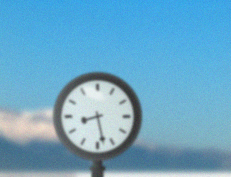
8:28
